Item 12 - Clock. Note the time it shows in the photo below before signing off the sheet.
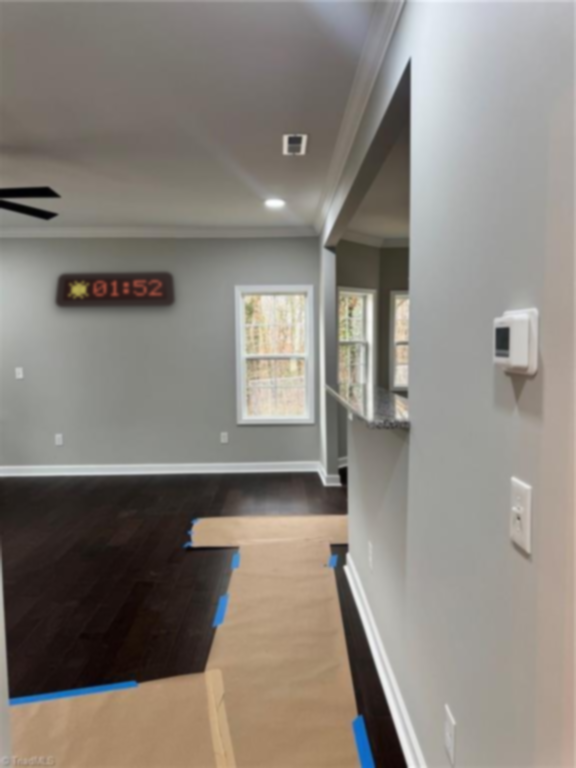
1:52
